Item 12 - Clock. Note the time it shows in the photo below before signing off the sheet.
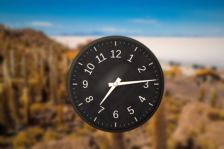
7:14
